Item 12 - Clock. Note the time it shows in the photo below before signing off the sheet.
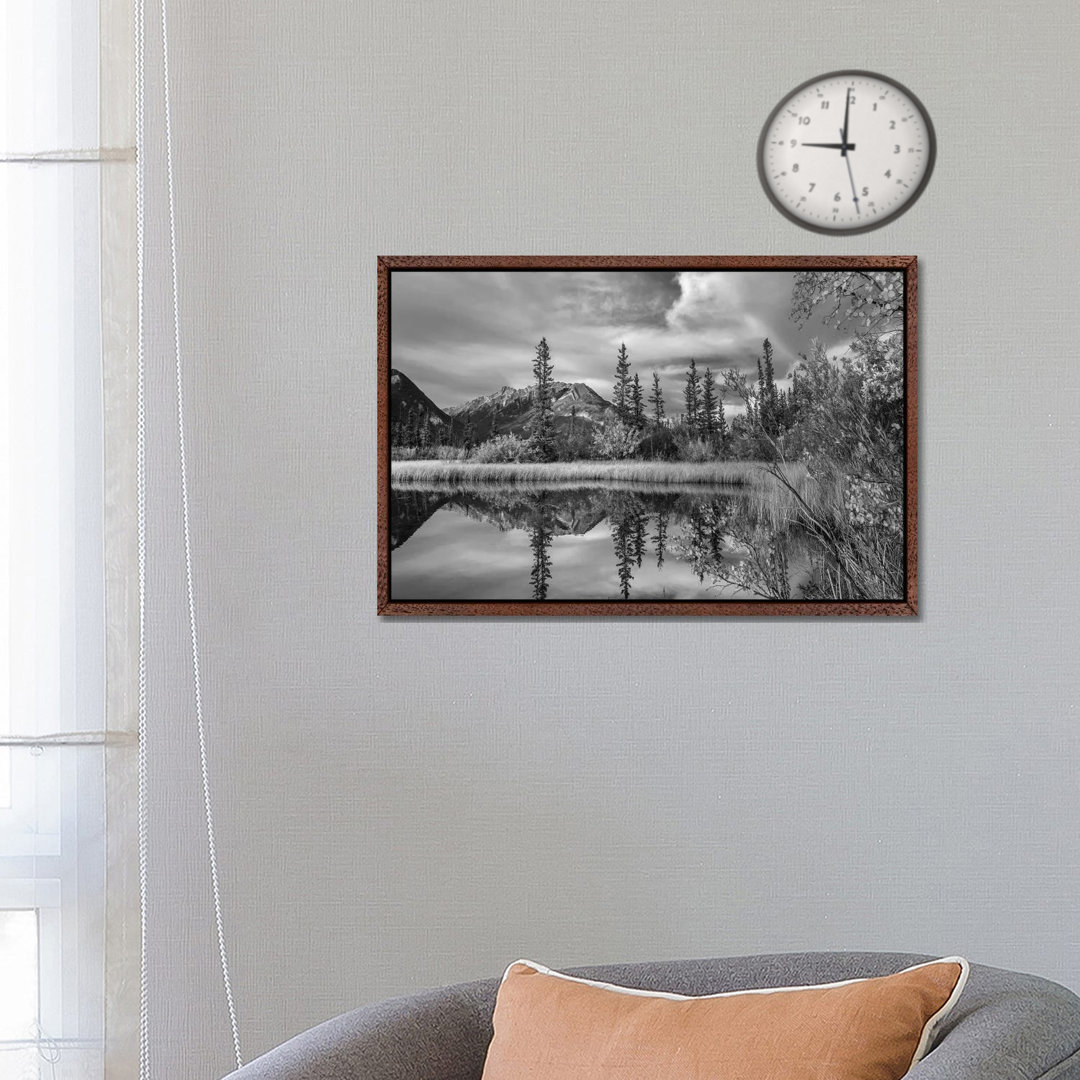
8:59:27
